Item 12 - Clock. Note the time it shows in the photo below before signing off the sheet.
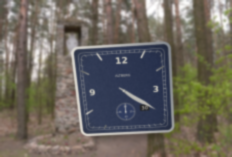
4:21
